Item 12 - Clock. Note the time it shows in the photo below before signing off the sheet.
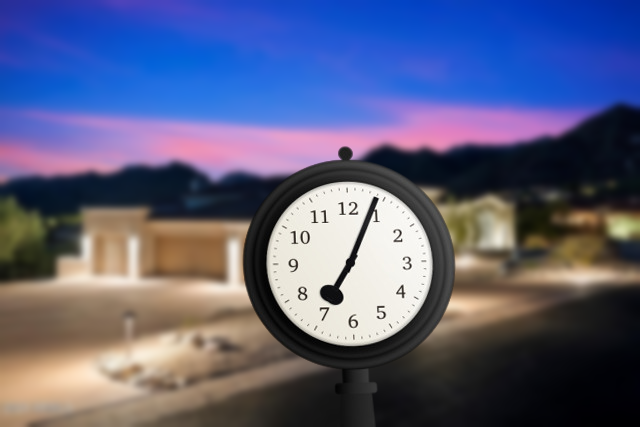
7:04
